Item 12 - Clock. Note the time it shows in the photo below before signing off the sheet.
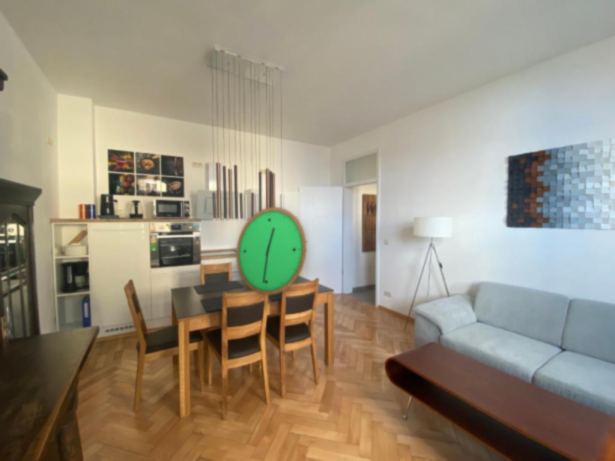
12:31
